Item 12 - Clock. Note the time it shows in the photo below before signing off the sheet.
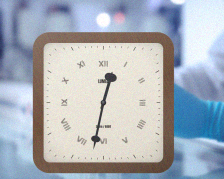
12:32
